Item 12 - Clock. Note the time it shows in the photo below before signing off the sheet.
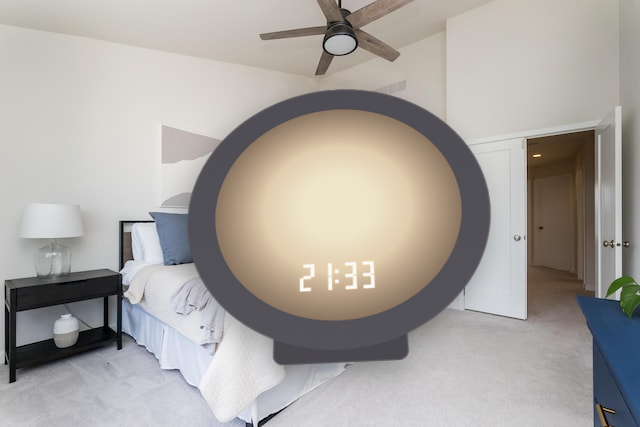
21:33
